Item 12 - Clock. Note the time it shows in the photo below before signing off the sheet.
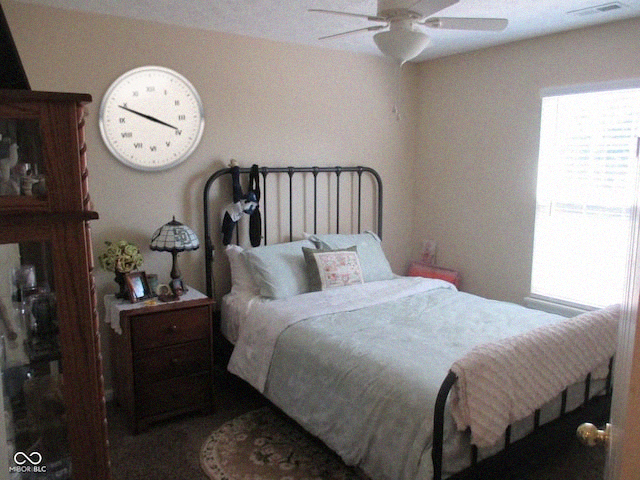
3:49
